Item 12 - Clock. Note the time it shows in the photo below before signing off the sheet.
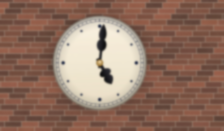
5:01
